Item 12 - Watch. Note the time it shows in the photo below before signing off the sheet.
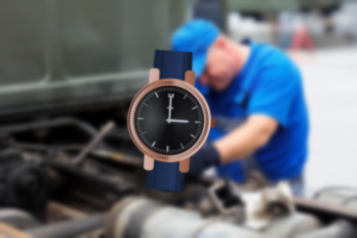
3:00
